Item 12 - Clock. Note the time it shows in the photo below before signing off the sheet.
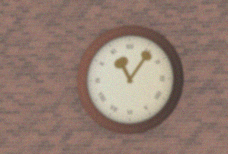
11:06
